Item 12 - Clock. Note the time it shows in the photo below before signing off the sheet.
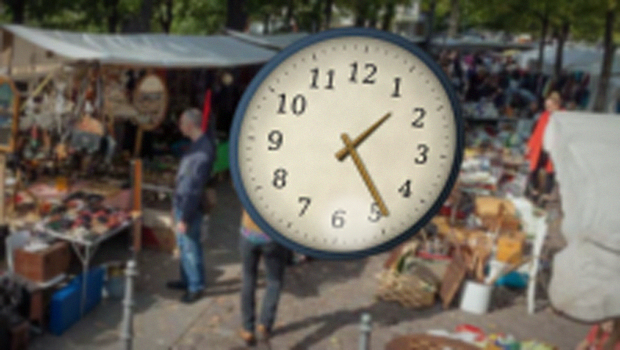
1:24
